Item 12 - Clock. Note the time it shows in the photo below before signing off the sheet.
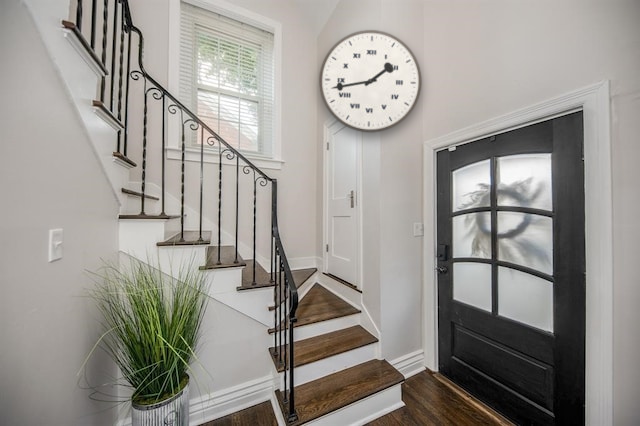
1:43
